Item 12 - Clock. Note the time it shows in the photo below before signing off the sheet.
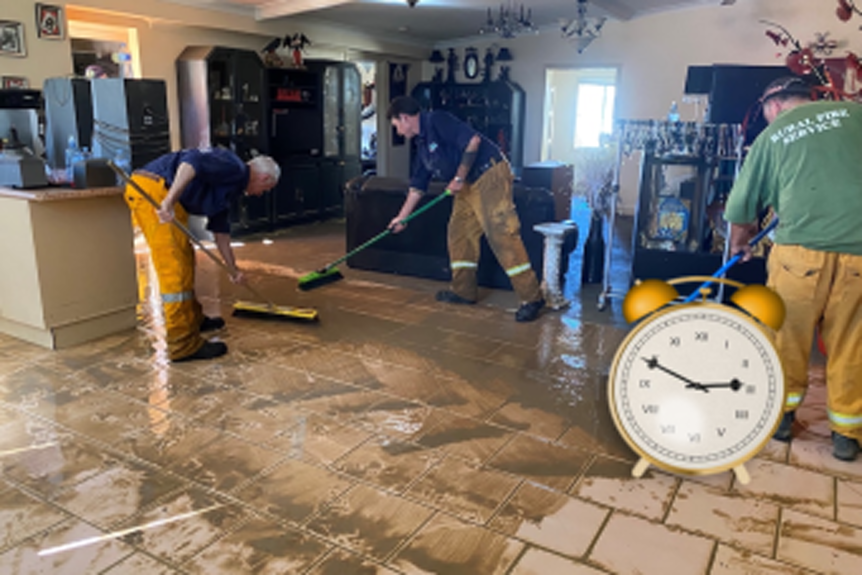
2:49
